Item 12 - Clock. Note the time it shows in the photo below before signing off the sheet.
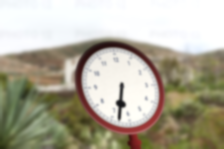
6:33
